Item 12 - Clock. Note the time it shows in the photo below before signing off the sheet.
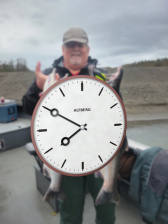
7:50
